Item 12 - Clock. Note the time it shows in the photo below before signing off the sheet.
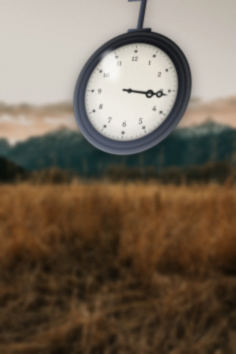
3:16
